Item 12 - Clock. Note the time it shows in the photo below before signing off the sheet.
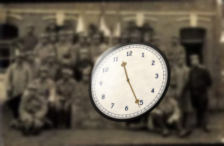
11:26
